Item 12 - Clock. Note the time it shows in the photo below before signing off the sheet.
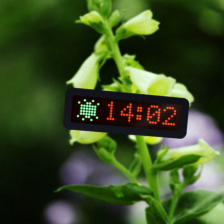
14:02
